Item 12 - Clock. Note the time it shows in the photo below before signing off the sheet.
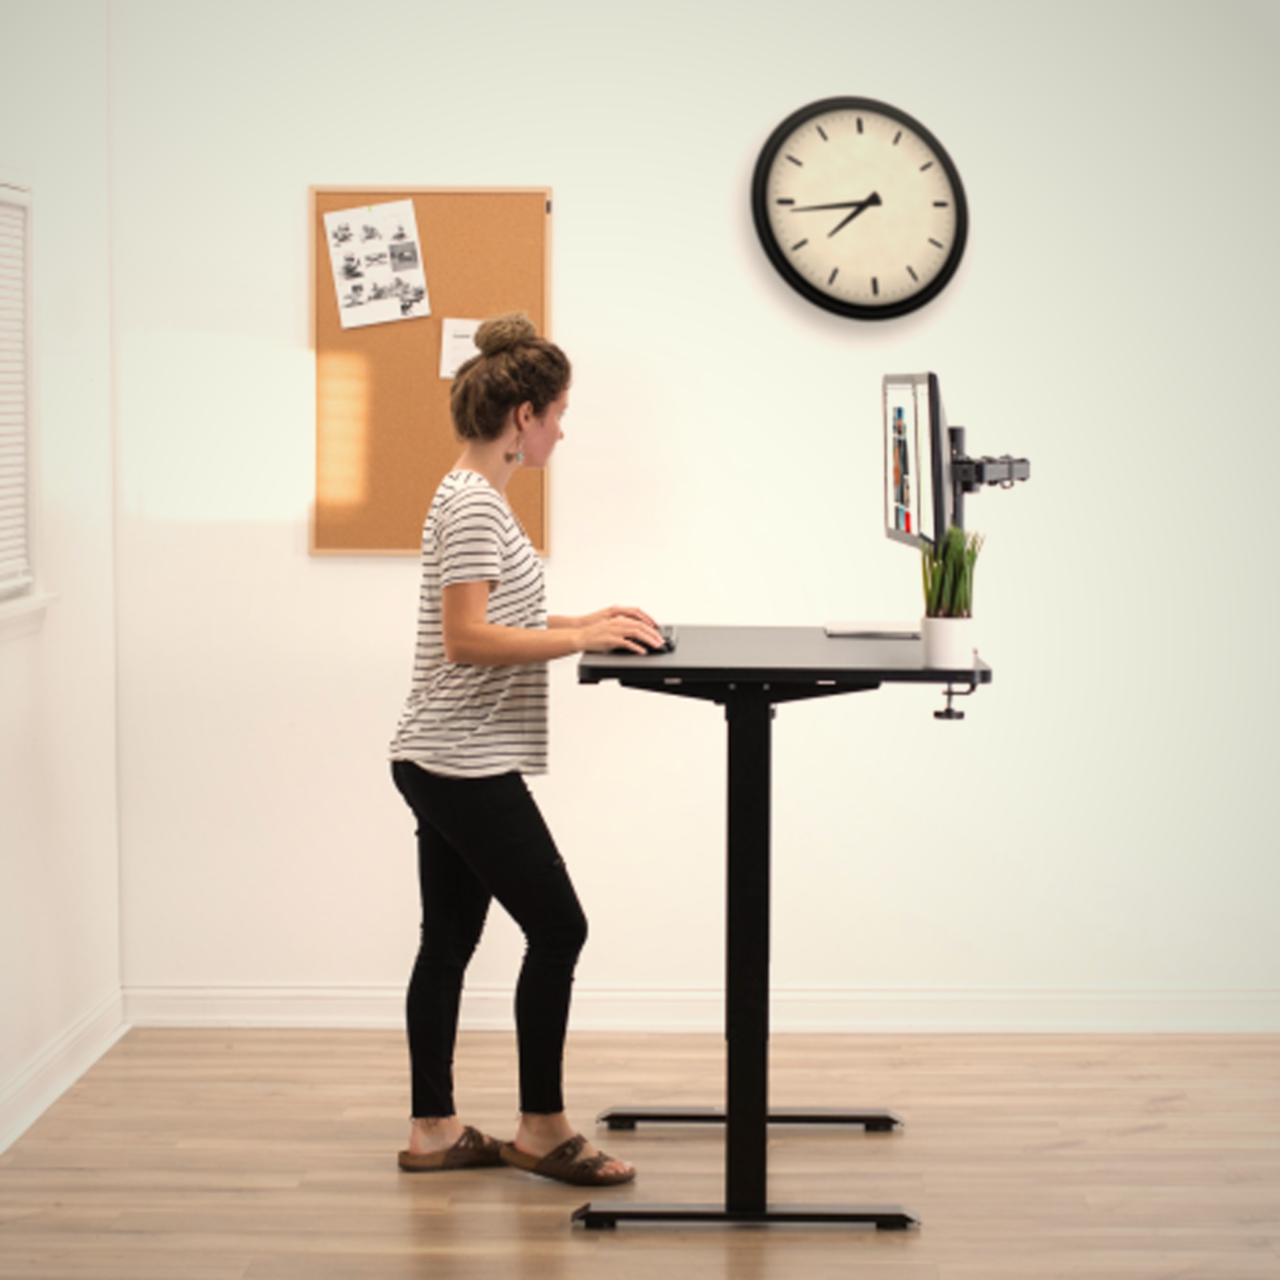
7:44
